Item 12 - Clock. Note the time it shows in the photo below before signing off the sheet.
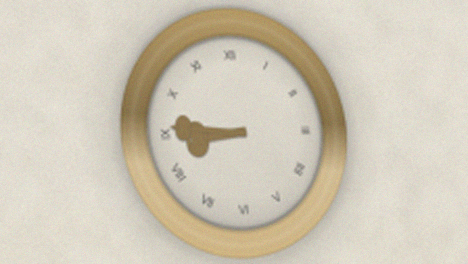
8:46
